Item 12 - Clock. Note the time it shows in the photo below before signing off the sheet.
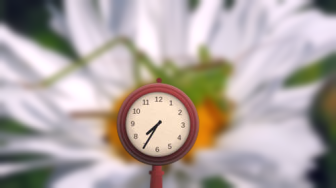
7:35
